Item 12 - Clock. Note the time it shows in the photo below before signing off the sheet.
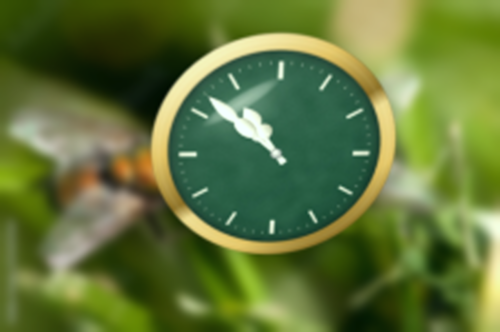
10:52
